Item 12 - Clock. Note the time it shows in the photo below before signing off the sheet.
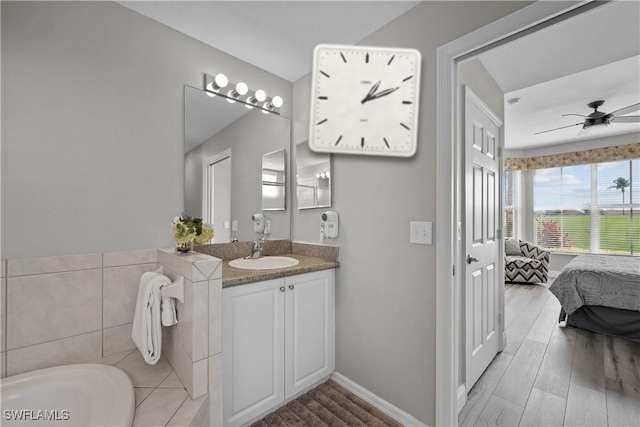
1:11
